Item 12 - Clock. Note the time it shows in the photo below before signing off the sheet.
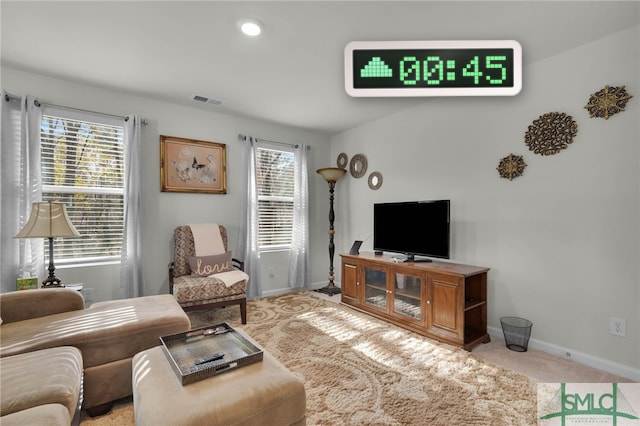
0:45
